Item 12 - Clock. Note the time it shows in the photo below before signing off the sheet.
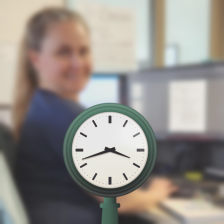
3:42
